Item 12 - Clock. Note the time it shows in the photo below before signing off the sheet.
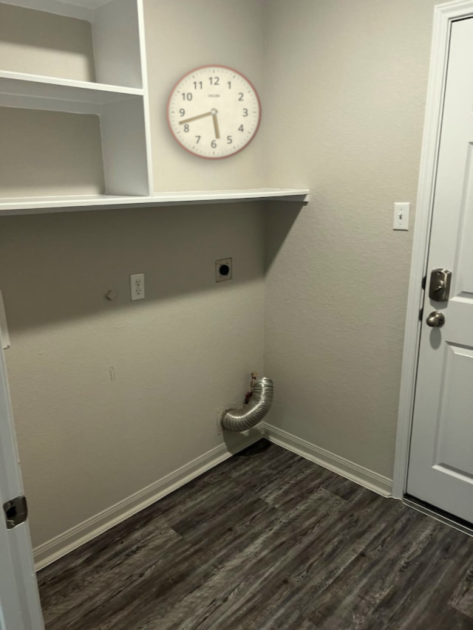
5:42
